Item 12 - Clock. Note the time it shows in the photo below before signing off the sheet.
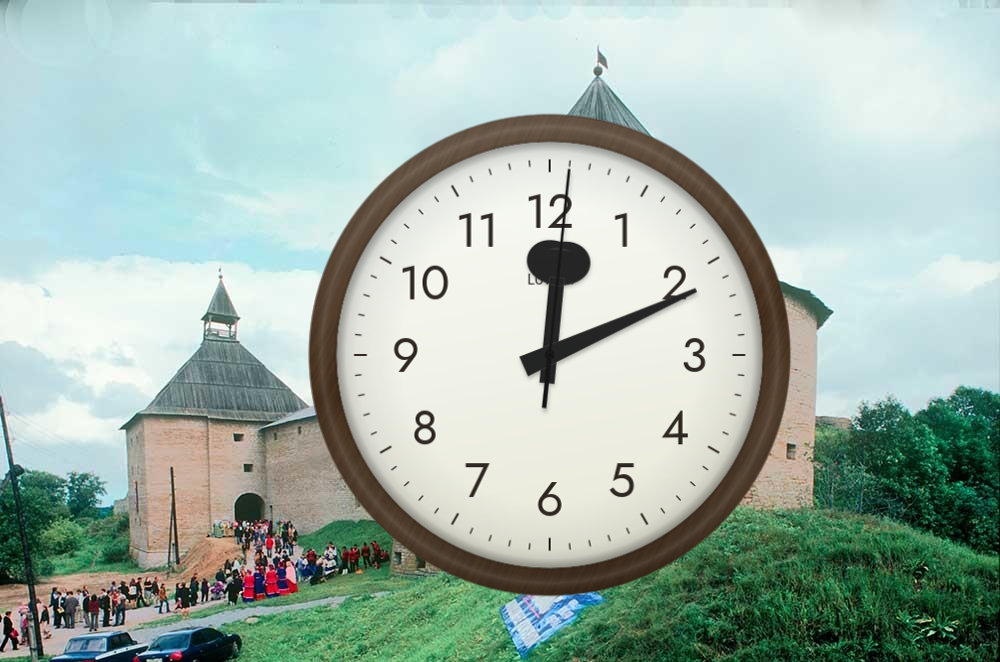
12:11:01
